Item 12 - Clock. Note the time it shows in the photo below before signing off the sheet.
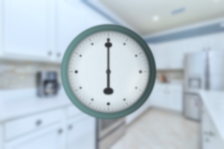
6:00
